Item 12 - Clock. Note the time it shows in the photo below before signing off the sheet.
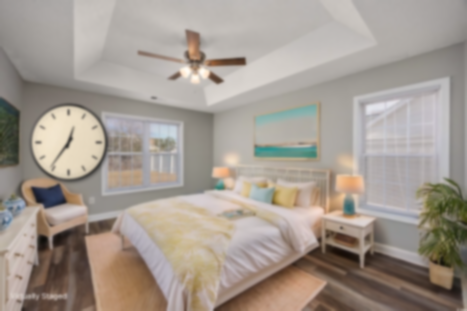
12:36
